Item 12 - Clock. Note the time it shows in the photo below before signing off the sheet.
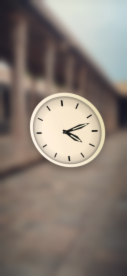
4:12
